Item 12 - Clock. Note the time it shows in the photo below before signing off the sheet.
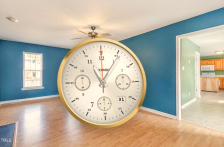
11:06
